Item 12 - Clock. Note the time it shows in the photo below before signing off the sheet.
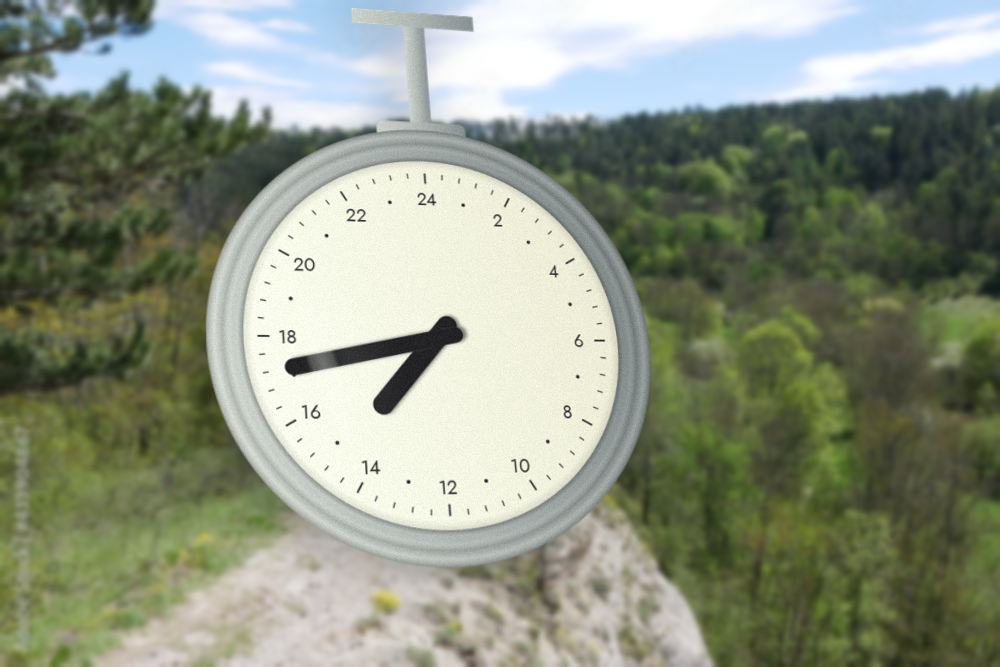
14:43
